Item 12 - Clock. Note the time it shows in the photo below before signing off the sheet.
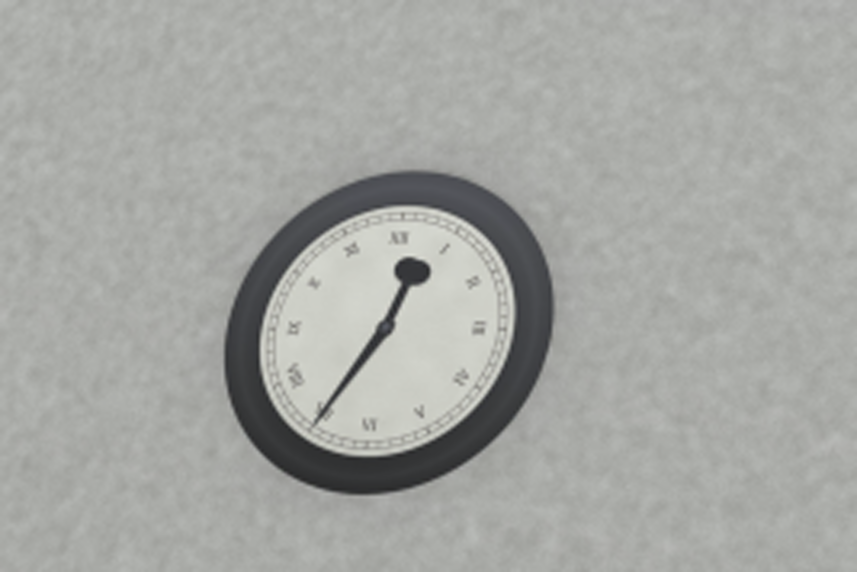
12:35
